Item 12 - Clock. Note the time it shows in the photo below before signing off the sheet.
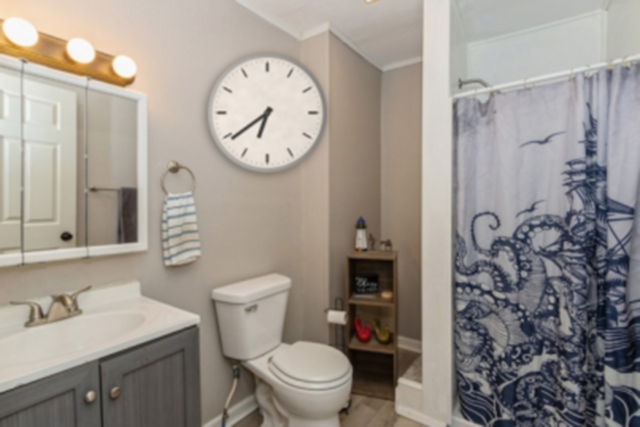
6:39
